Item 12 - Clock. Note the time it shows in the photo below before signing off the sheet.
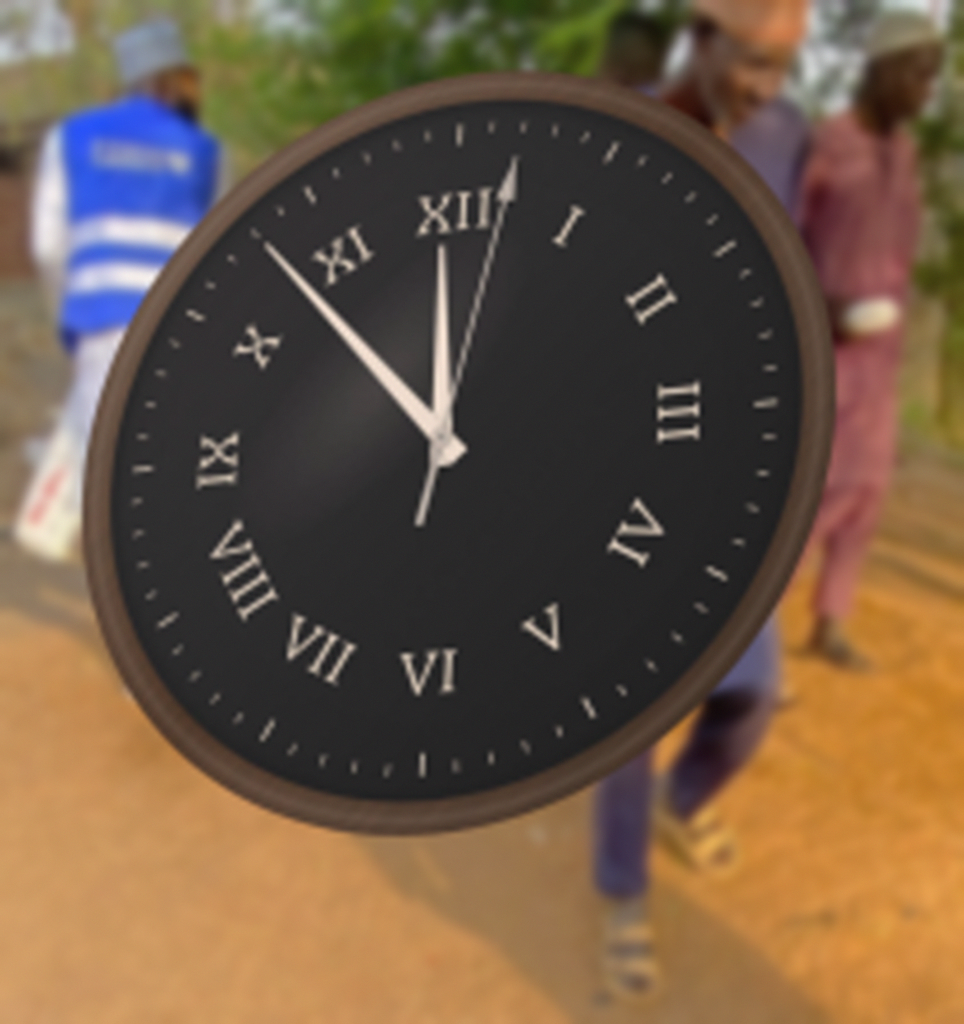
11:53:02
